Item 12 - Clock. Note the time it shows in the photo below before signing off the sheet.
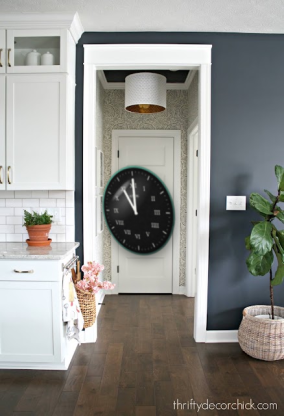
11:00
